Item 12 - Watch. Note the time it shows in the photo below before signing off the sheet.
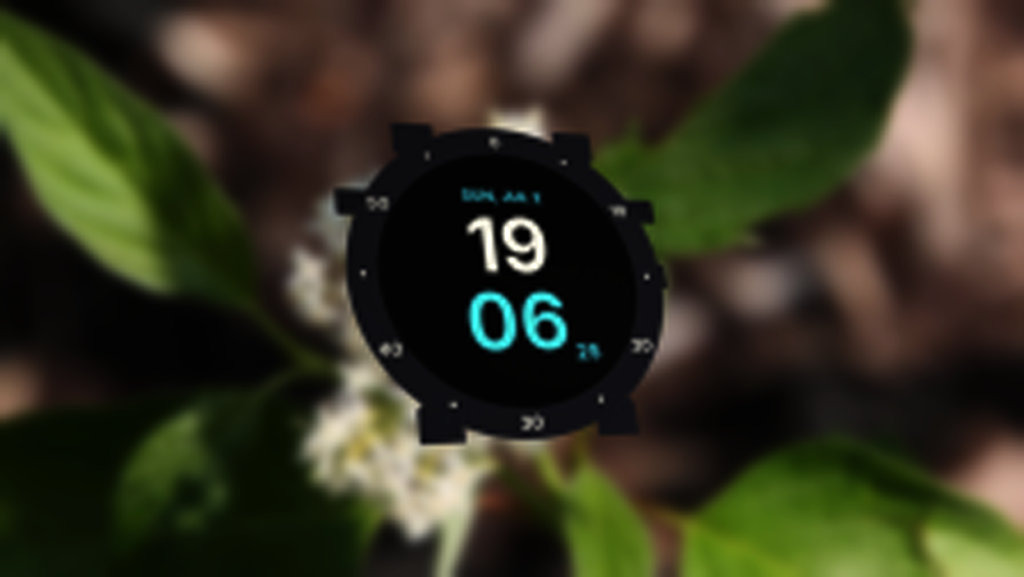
19:06
